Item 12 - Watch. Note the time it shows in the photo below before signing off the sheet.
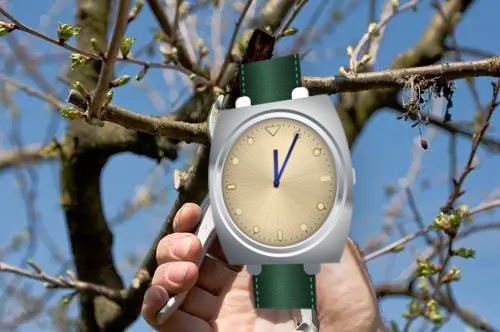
12:05
